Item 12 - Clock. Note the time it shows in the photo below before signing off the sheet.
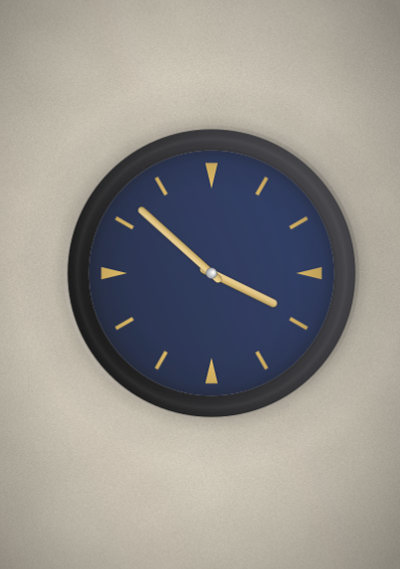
3:52
